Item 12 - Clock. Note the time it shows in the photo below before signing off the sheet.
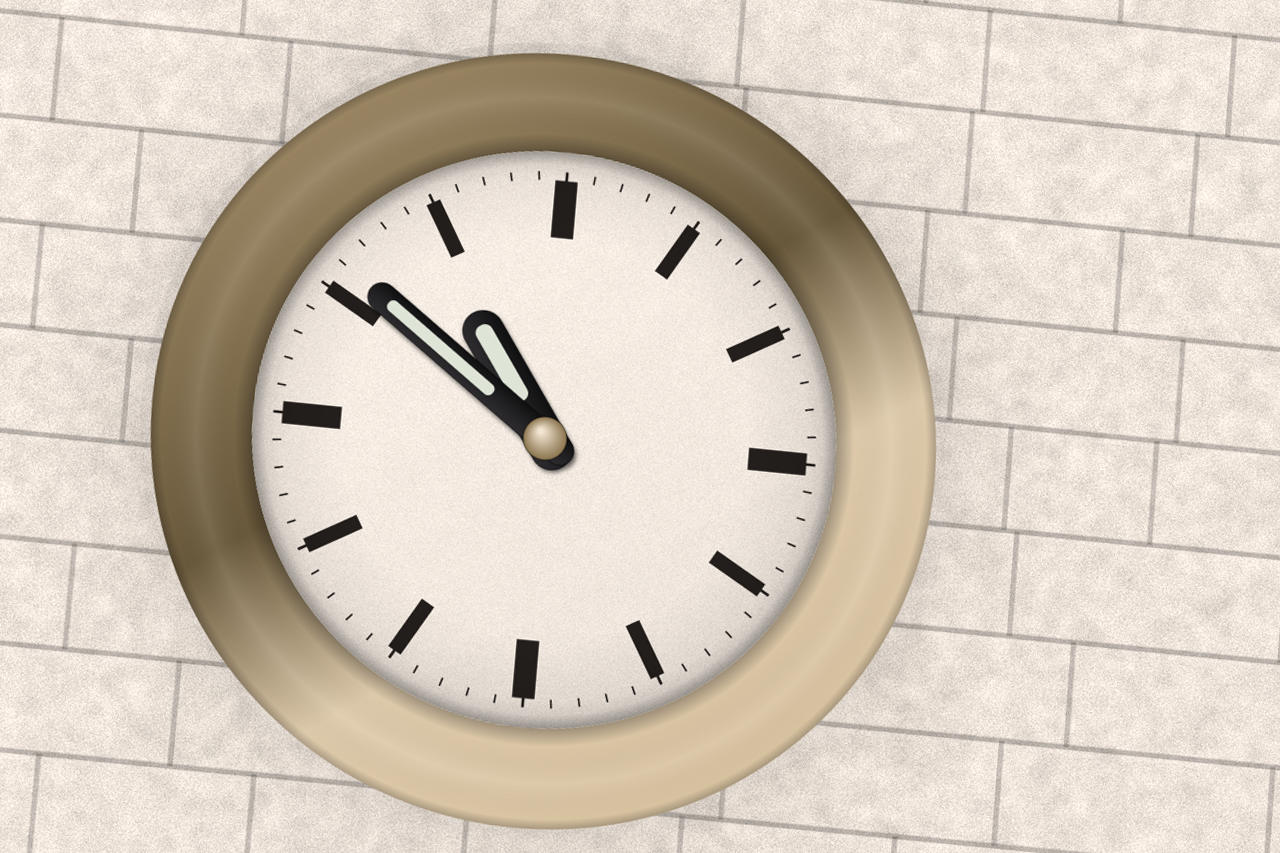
10:51
